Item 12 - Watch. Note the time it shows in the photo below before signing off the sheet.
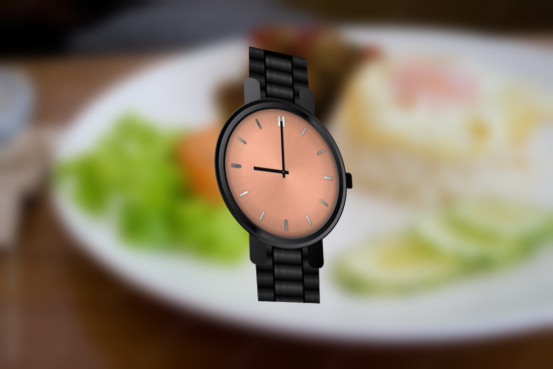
9:00
